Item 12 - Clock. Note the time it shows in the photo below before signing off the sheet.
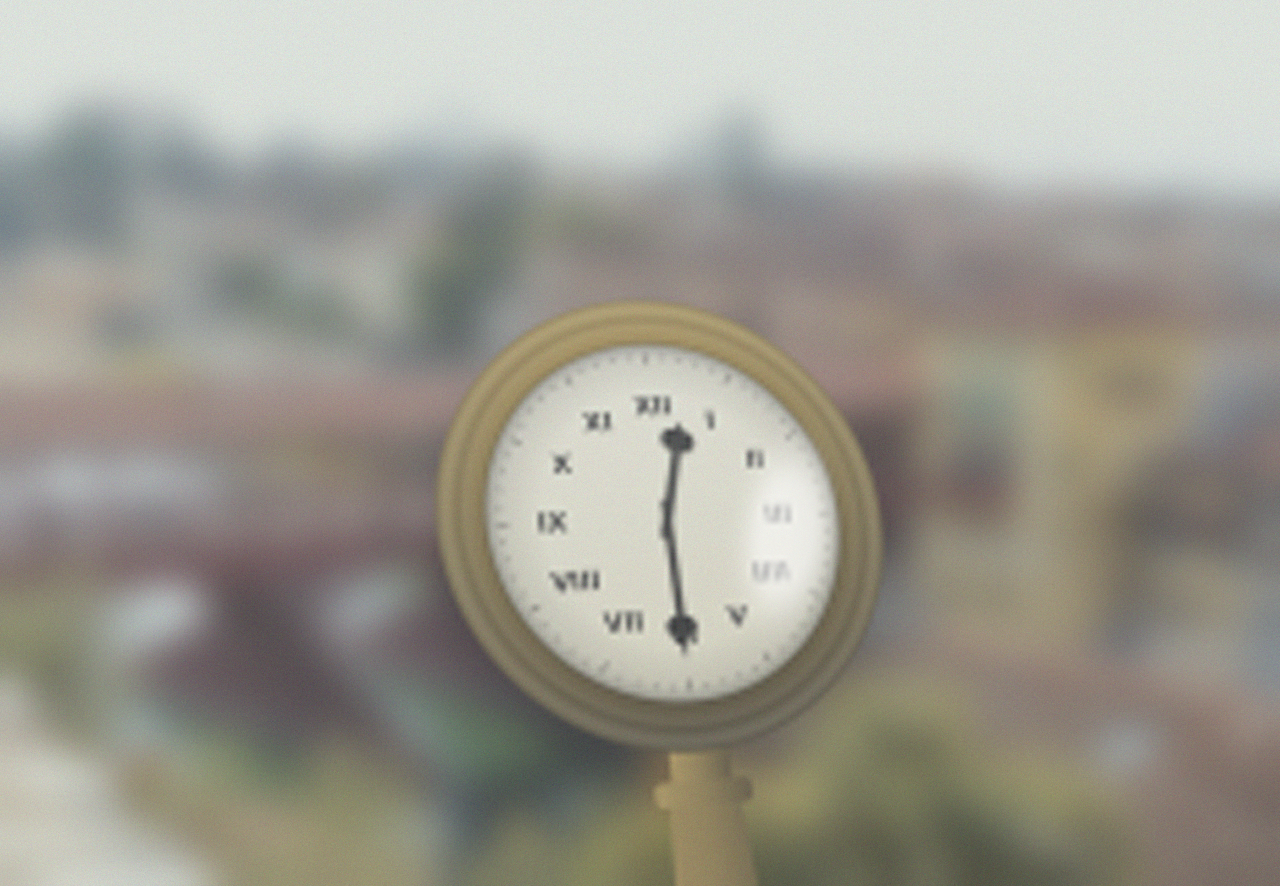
12:30
